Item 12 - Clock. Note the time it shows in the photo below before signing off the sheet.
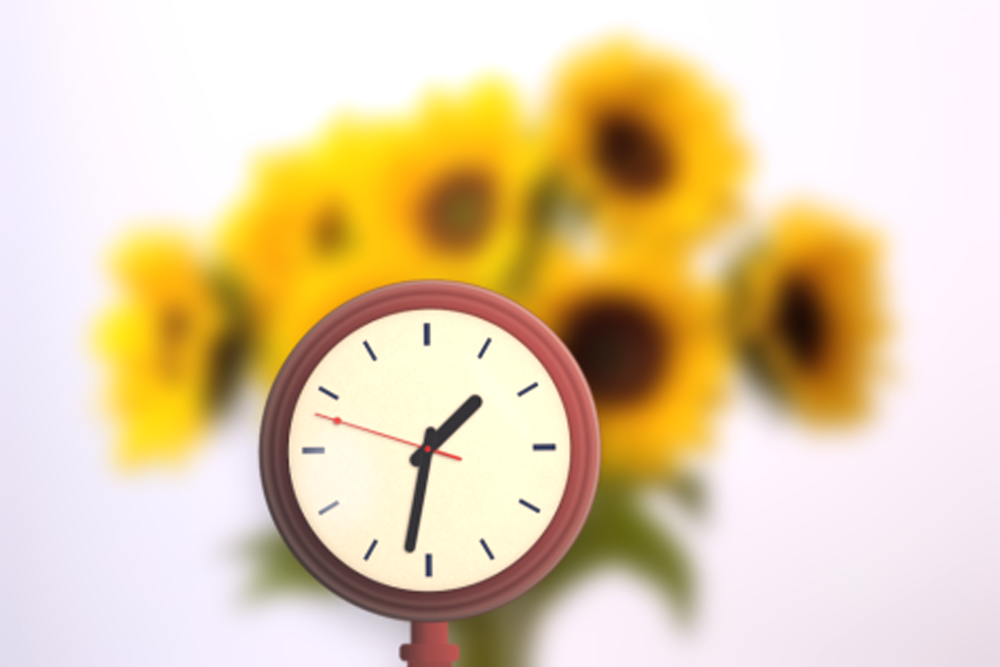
1:31:48
